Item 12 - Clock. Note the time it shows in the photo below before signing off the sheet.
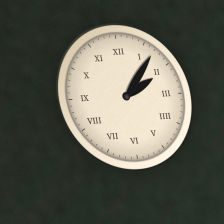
2:07
